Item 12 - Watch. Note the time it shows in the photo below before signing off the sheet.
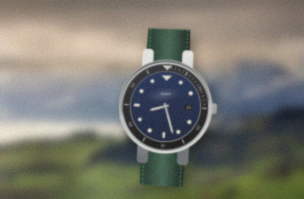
8:27
